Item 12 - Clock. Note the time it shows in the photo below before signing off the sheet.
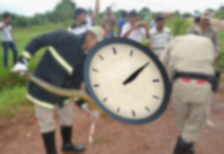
2:10
